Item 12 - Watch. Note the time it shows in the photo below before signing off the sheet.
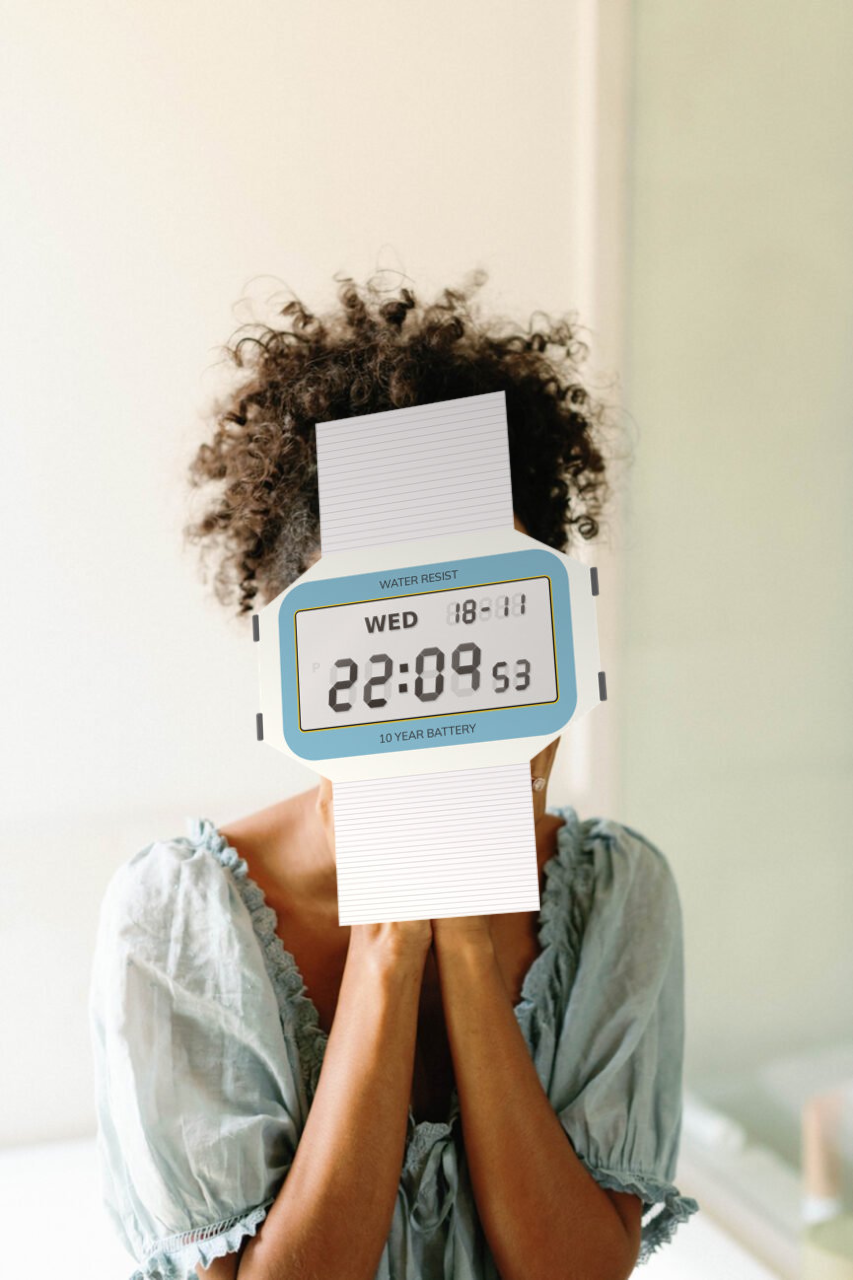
22:09:53
